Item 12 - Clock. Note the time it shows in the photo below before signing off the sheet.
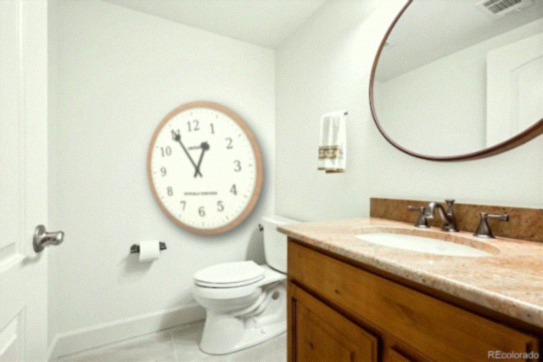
12:55
